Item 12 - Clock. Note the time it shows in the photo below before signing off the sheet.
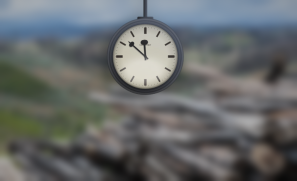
11:52
